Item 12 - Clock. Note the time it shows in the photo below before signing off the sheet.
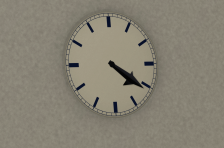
4:21
